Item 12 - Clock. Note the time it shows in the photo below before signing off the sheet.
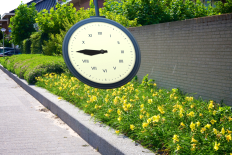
8:45
